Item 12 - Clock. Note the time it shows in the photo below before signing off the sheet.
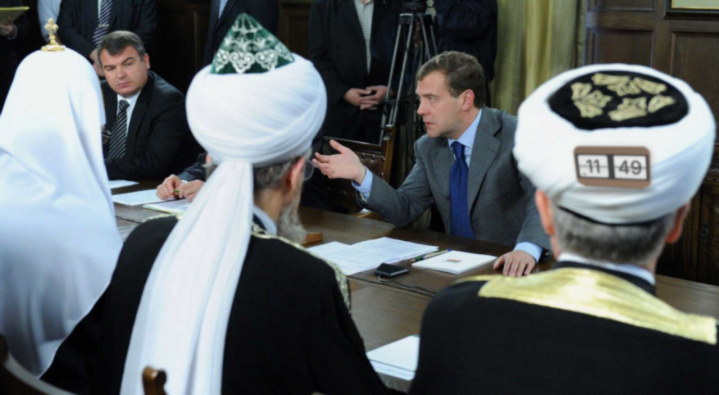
11:49
